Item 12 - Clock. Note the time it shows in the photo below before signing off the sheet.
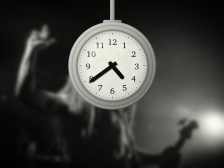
4:39
